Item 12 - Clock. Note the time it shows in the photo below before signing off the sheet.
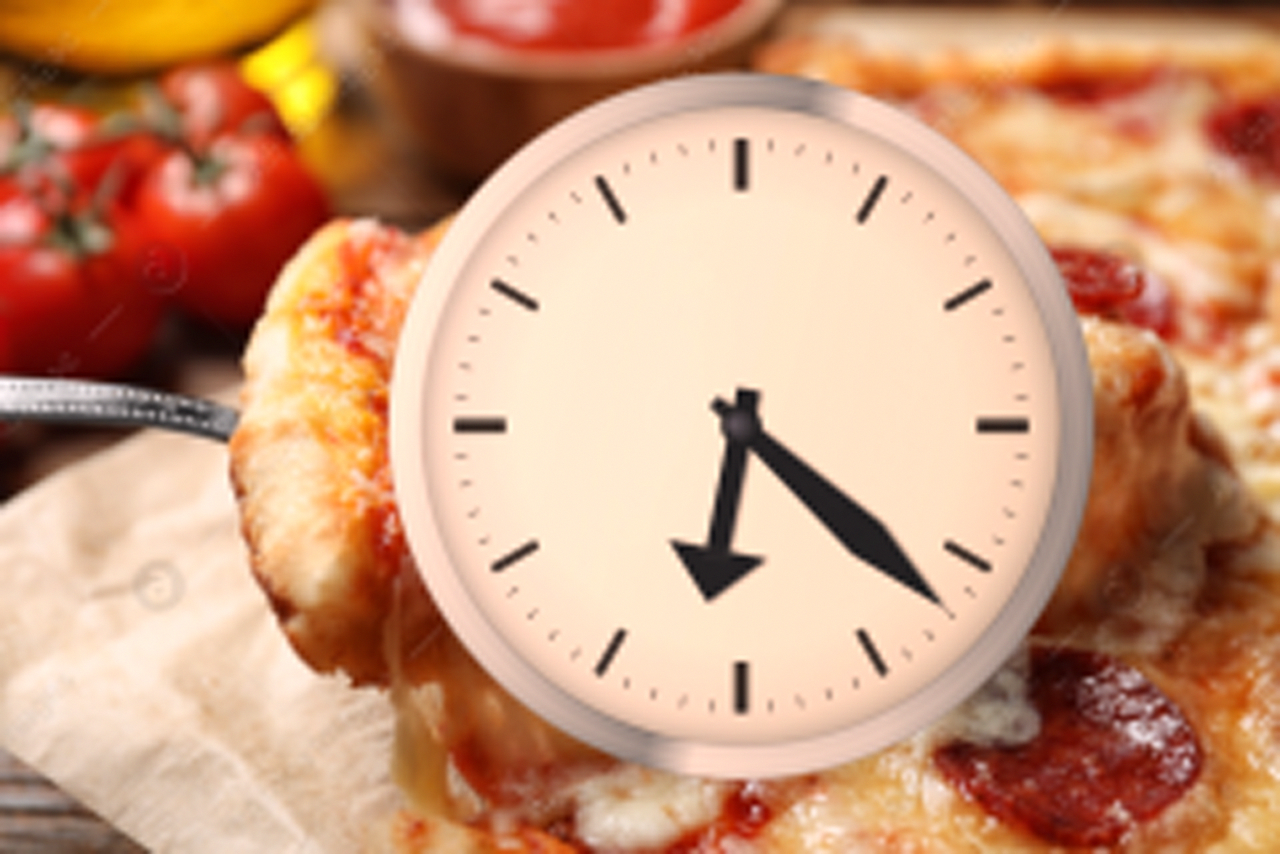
6:22
